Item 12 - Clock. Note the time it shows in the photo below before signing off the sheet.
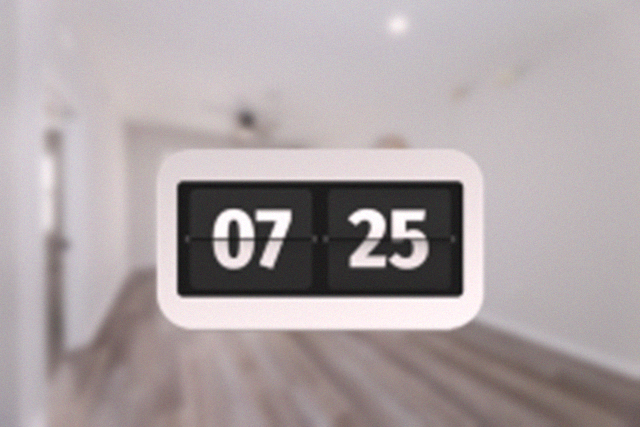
7:25
